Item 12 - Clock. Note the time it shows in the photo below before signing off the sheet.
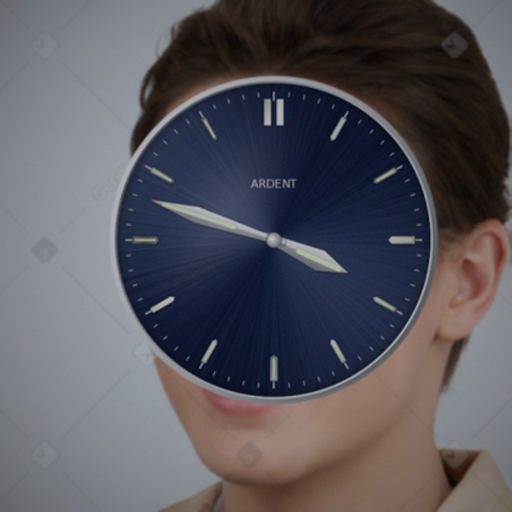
3:48
